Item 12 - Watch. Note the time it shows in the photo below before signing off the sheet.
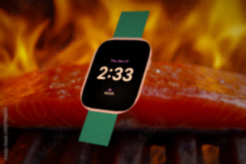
2:33
